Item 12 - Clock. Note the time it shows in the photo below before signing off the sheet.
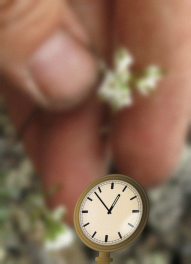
12:53
